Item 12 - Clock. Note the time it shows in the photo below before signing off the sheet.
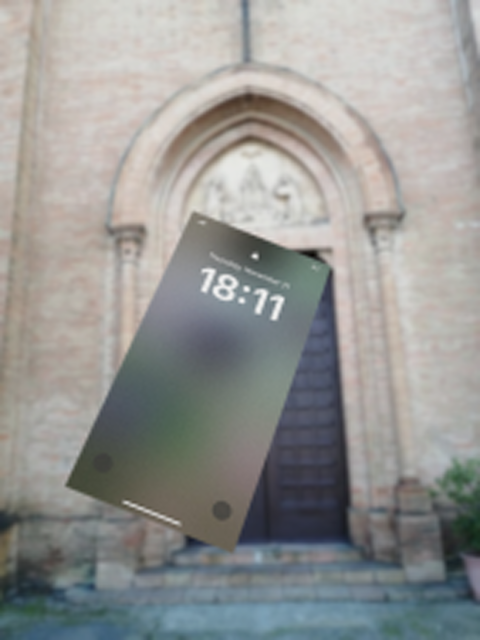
18:11
